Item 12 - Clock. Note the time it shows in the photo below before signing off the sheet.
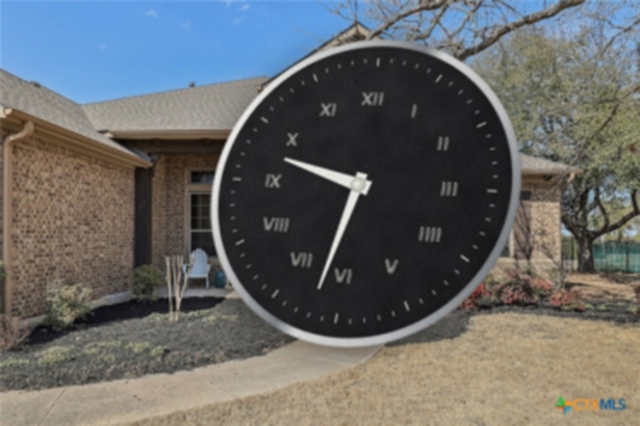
9:32
